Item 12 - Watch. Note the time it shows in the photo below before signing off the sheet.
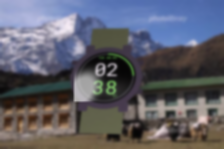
2:38
